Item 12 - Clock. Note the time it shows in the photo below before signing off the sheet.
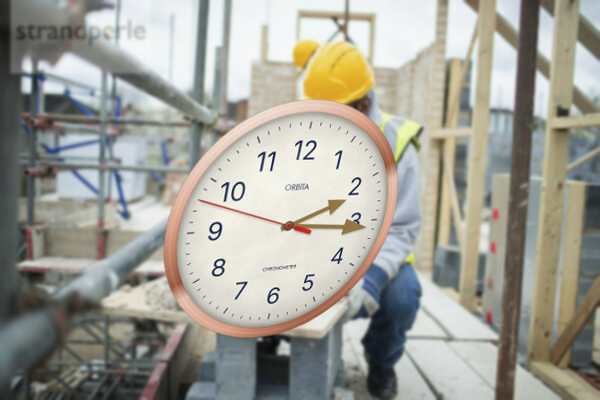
2:15:48
